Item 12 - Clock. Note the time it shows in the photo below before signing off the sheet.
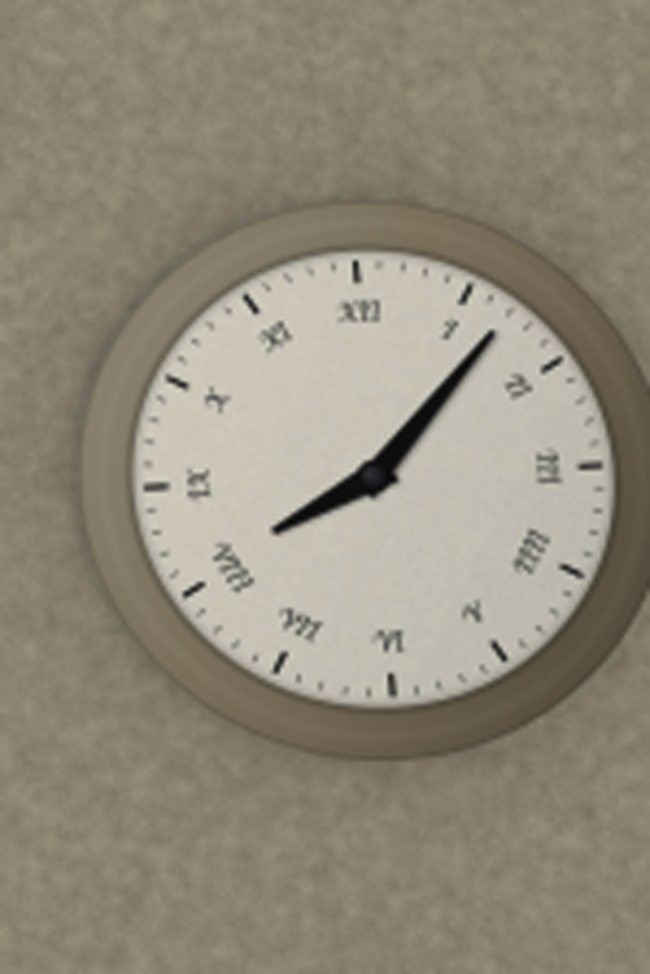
8:07
